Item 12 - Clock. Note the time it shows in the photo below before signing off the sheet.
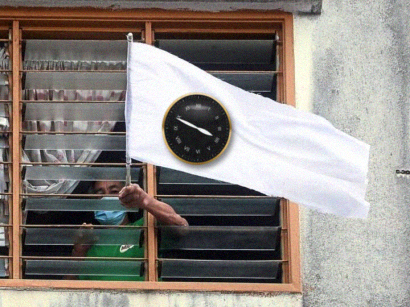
3:49
